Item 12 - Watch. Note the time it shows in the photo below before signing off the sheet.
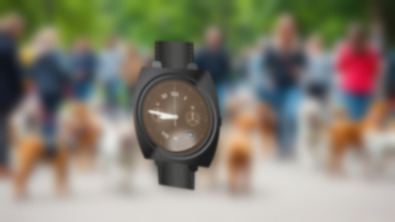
8:46
